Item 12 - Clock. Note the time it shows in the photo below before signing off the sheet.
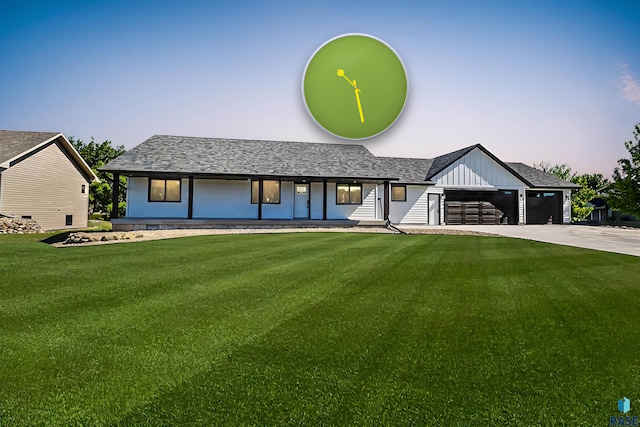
10:28
